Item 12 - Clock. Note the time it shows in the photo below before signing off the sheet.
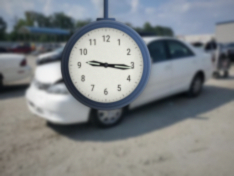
9:16
